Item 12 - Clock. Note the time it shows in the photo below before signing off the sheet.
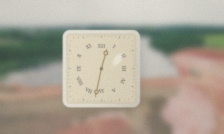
12:32
